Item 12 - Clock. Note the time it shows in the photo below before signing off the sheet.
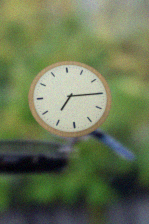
7:15
